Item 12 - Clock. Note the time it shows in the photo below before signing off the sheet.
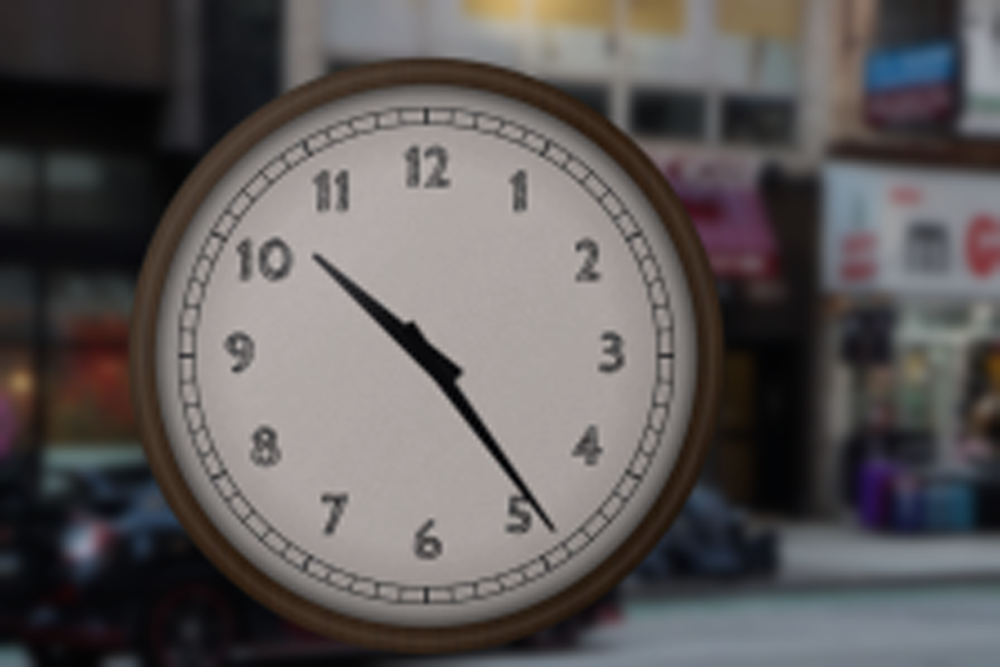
10:24
